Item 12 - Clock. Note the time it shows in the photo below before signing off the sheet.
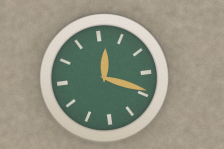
12:19
